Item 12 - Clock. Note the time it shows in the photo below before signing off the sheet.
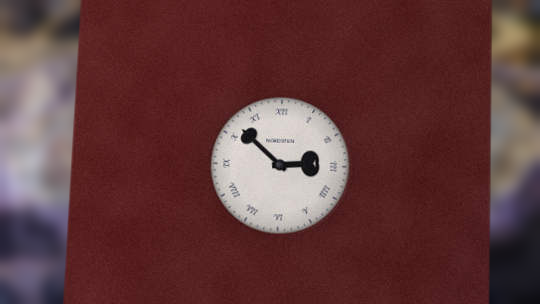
2:52
